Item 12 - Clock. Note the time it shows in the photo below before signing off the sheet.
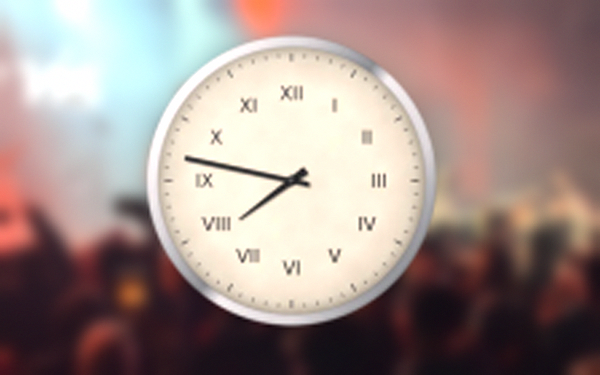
7:47
